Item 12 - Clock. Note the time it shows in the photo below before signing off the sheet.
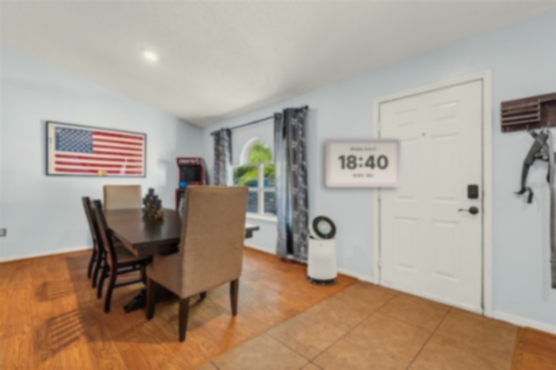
18:40
